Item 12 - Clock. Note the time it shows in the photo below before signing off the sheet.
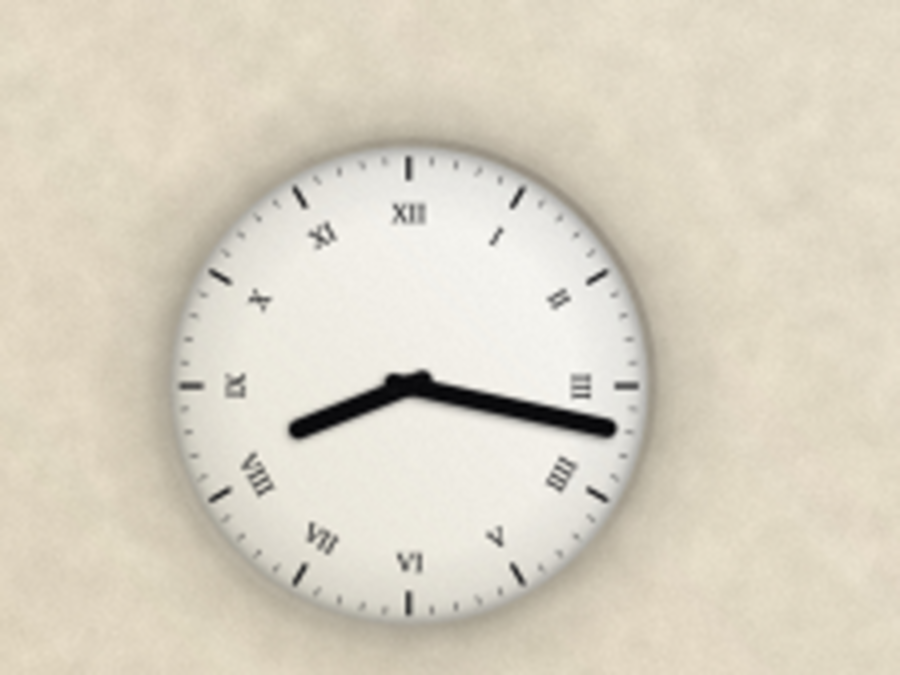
8:17
